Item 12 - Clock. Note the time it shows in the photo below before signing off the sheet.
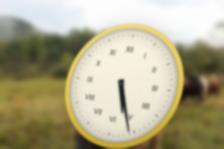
5:26
